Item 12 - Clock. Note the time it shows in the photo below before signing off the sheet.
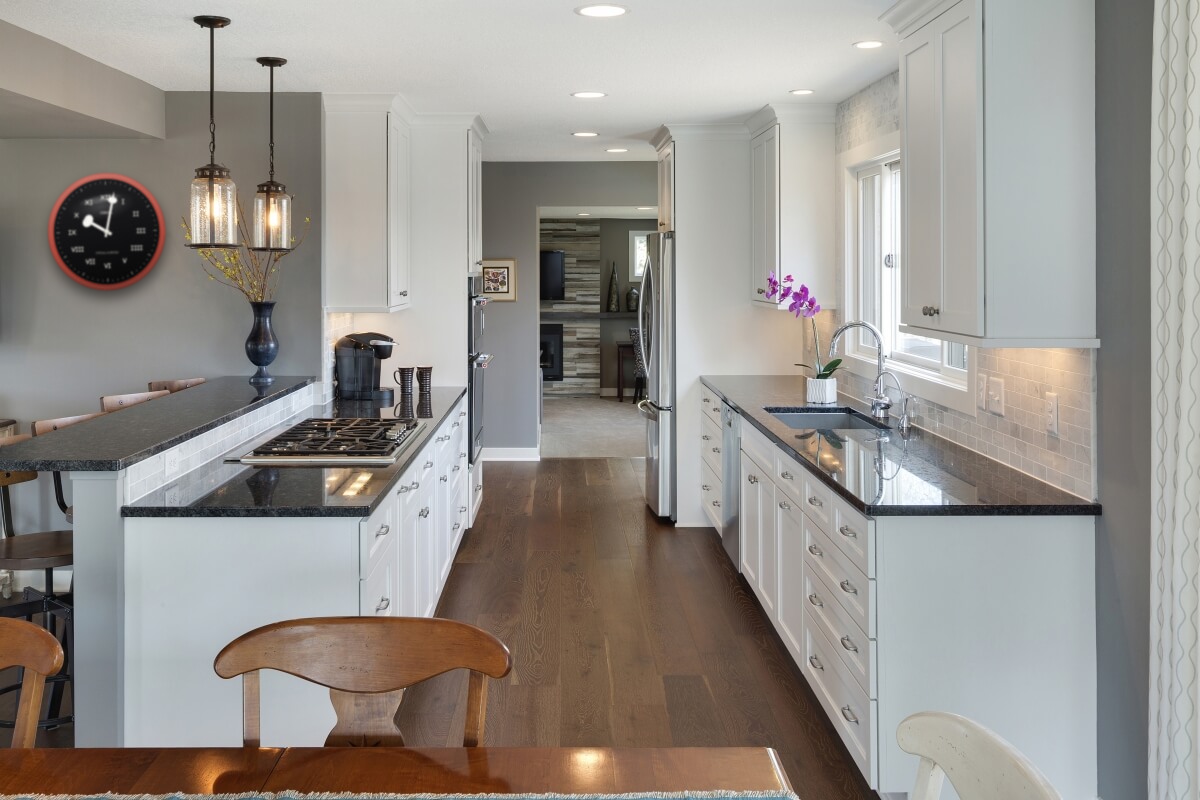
10:02
